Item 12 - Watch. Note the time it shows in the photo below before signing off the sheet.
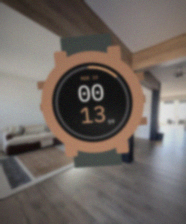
0:13
